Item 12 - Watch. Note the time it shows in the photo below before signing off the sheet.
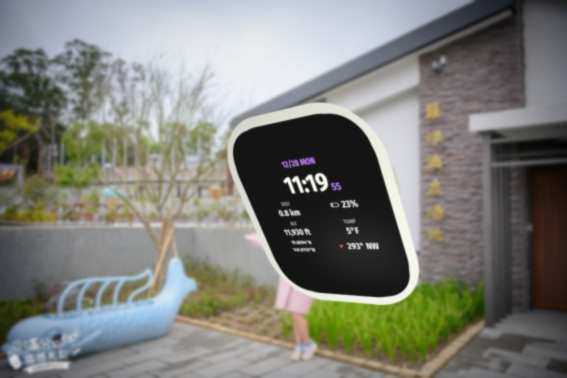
11:19
